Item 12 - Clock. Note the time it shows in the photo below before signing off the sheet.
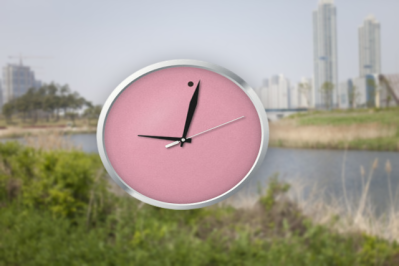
9:01:10
